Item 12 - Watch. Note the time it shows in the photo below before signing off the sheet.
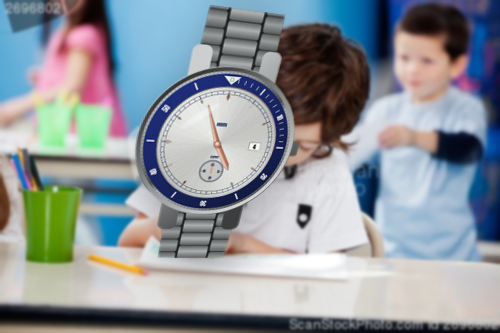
4:56
